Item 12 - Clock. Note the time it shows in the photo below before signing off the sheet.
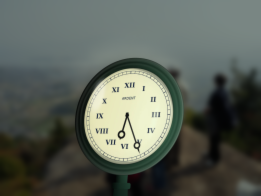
6:26
